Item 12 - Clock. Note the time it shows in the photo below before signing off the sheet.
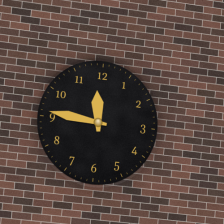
11:46
